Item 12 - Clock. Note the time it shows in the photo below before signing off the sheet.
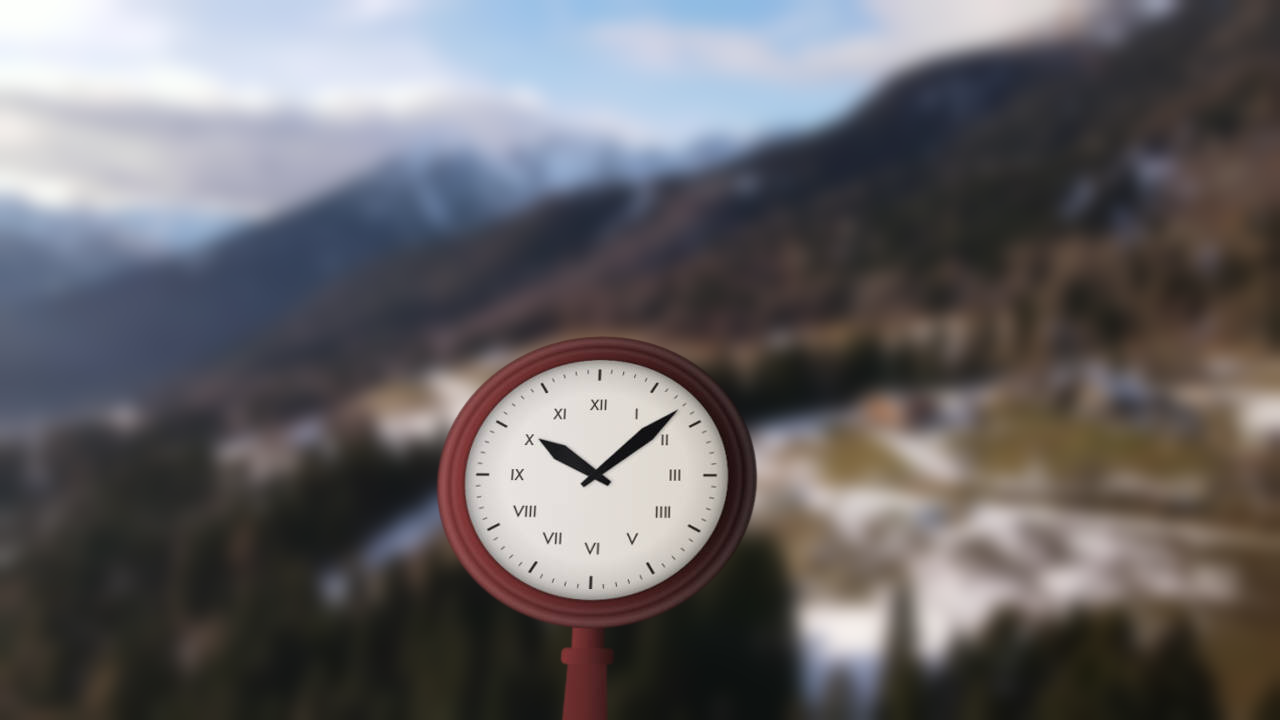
10:08
